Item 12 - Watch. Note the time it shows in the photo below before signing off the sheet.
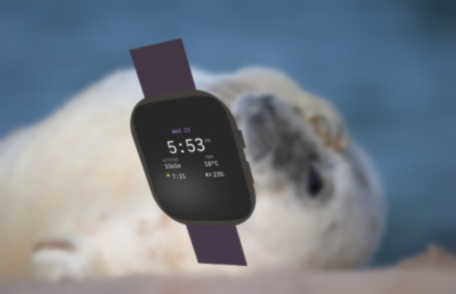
5:53
